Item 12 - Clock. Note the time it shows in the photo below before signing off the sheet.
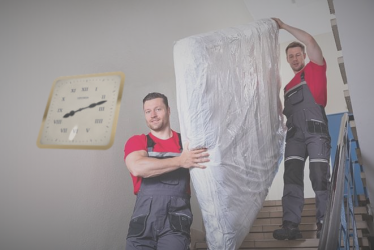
8:12
